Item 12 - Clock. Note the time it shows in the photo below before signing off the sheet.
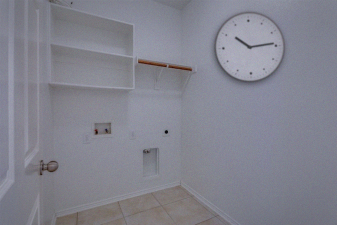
10:14
